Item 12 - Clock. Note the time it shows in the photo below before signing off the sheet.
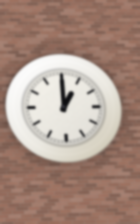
1:00
